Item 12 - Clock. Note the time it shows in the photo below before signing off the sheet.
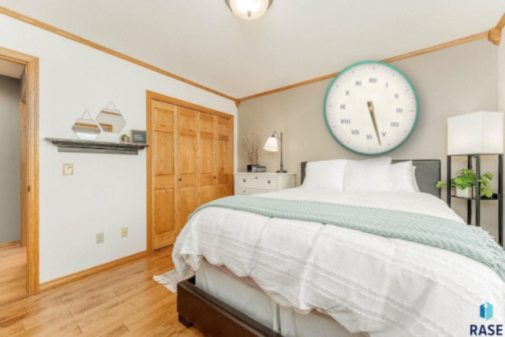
5:27
